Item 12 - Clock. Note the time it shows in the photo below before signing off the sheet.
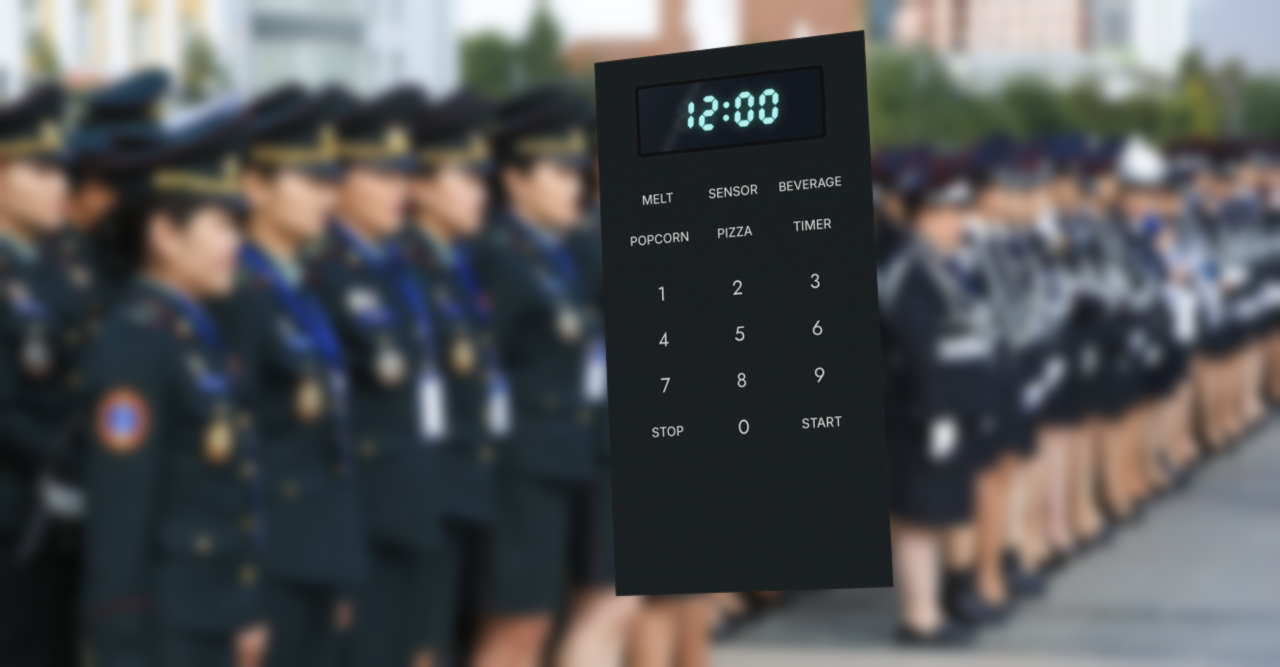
12:00
